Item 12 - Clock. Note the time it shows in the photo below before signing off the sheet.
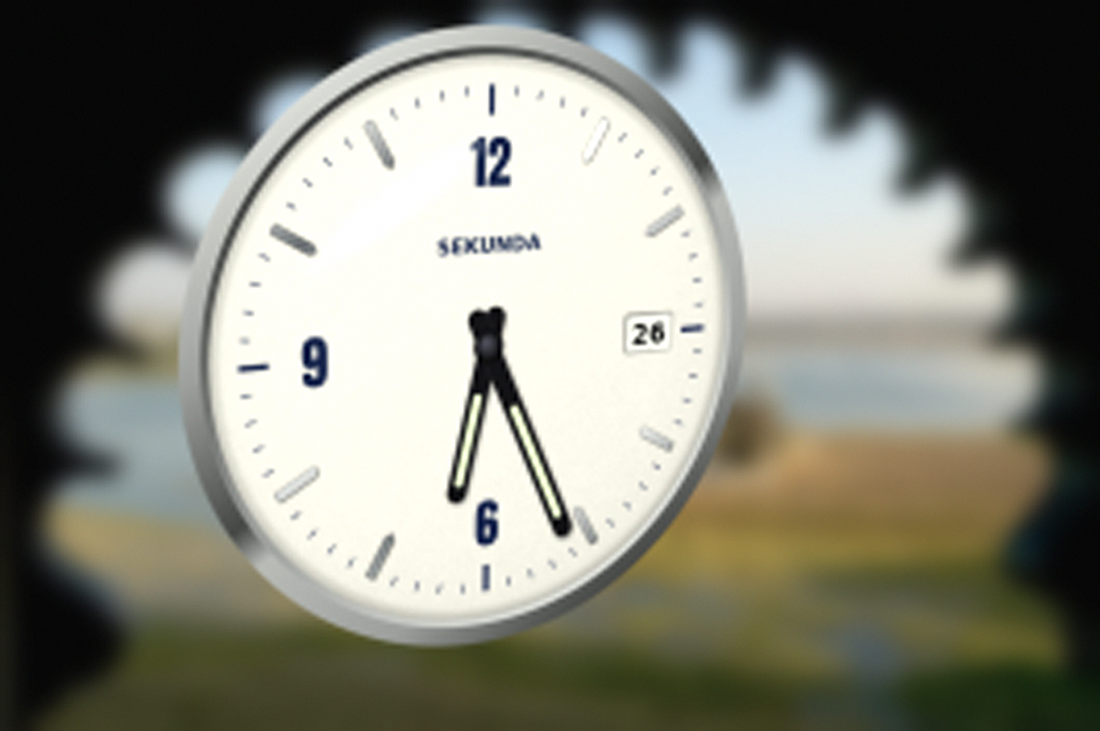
6:26
